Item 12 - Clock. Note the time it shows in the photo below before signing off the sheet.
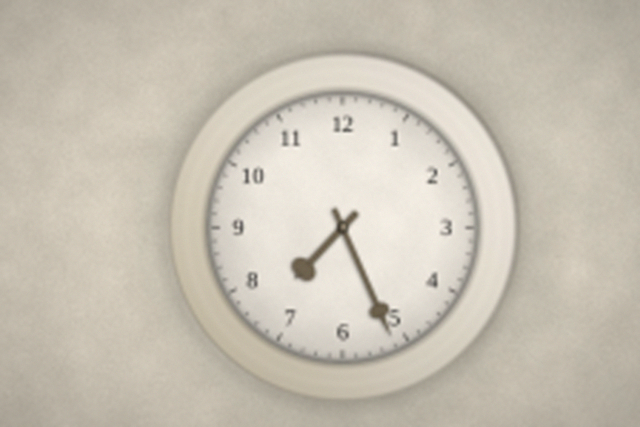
7:26
